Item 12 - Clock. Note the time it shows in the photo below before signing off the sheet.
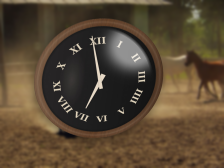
6:59
